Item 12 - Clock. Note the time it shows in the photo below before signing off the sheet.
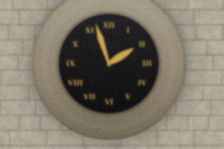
1:57
